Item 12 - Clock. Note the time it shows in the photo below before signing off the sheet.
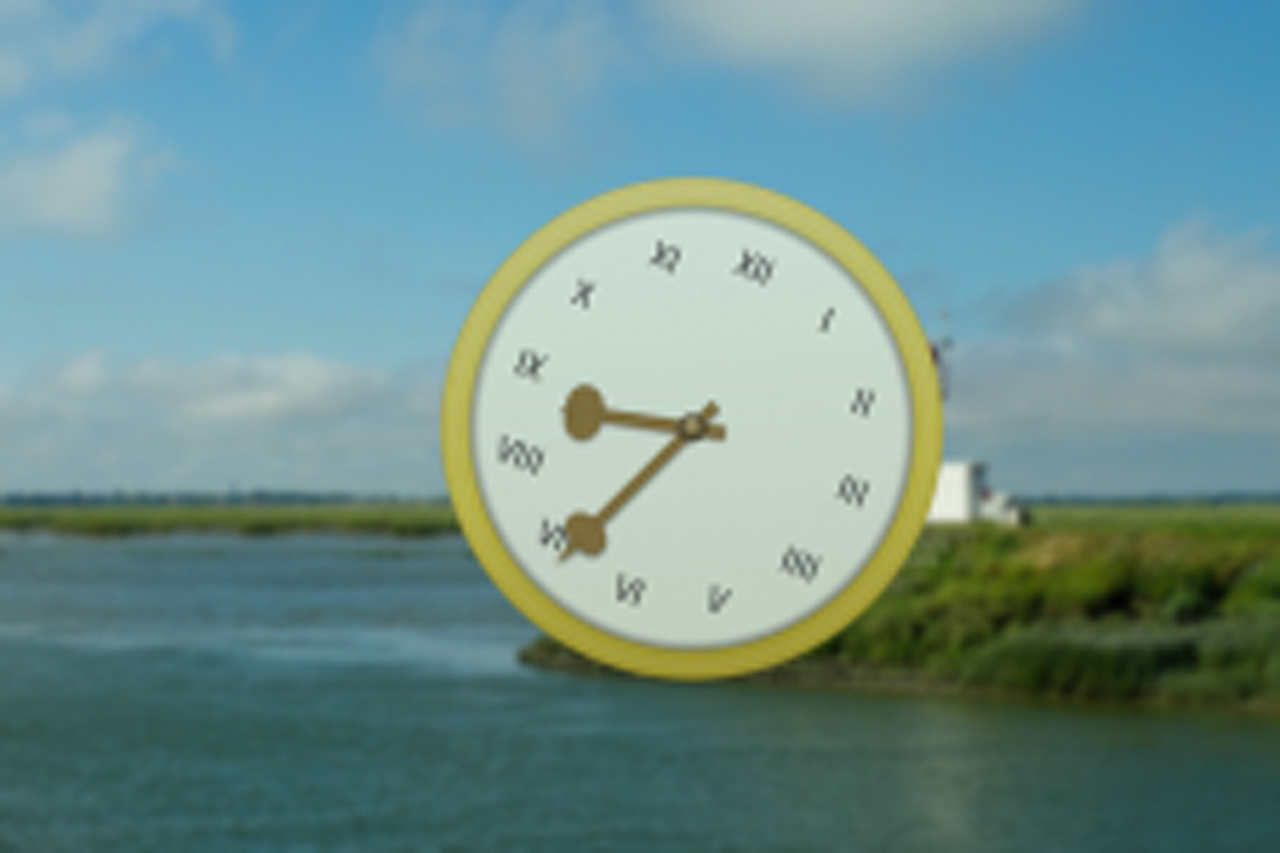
8:34
